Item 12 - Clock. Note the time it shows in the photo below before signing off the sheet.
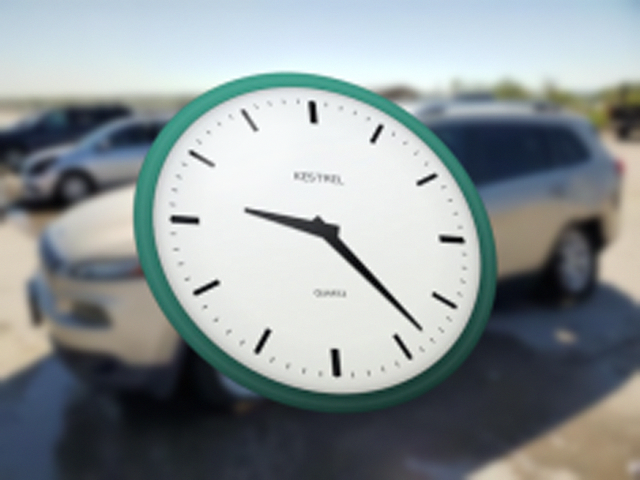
9:23
